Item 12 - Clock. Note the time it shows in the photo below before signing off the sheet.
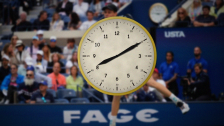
8:10
